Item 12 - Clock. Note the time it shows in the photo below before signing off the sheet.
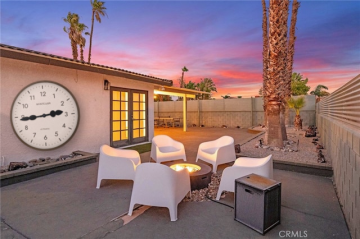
2:44
